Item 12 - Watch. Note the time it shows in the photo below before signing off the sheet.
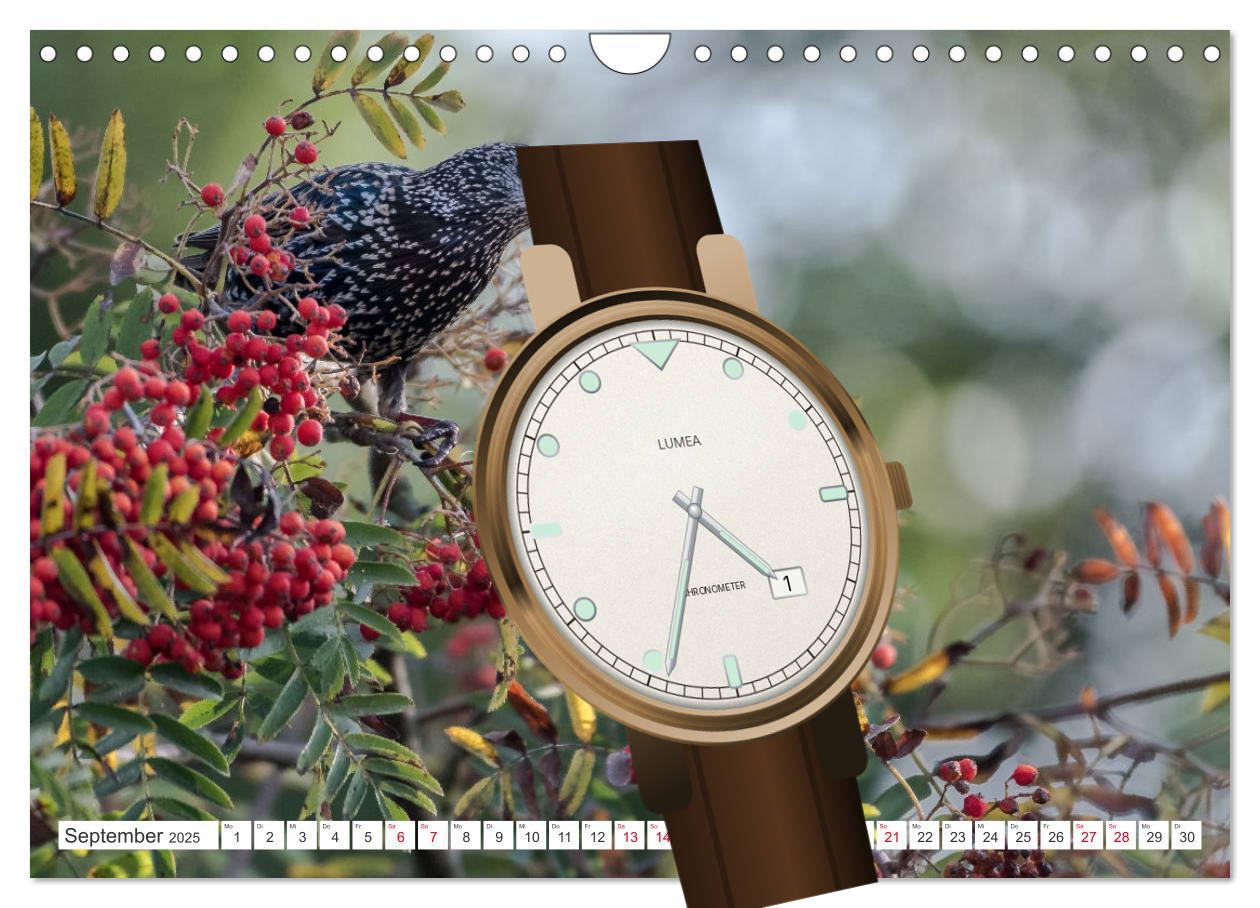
4:34
